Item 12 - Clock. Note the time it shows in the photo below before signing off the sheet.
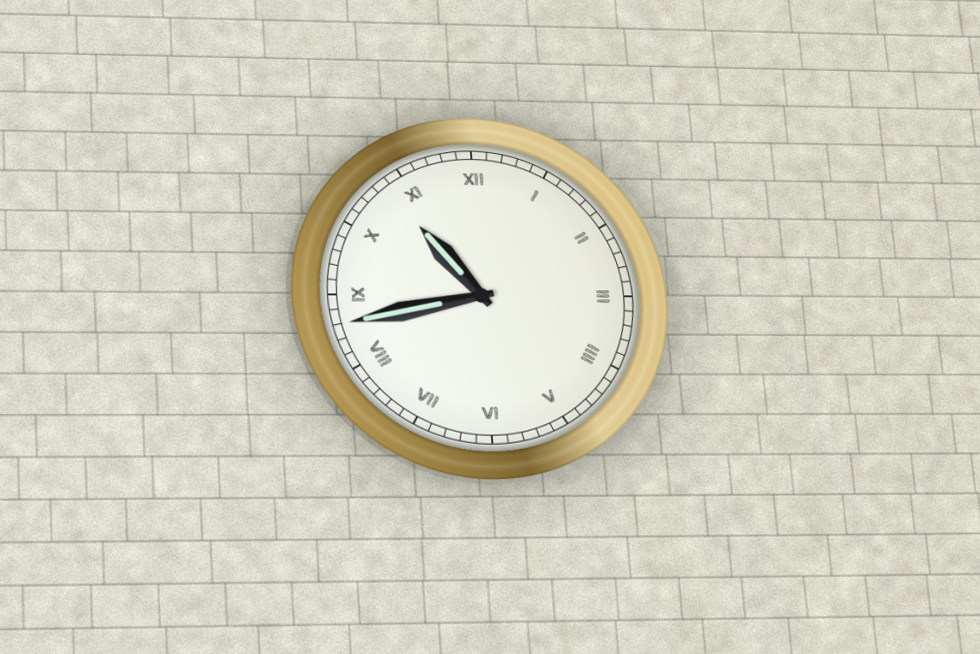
10:43
